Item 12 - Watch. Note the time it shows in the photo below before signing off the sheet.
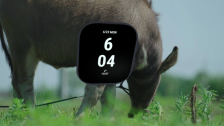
6:04
